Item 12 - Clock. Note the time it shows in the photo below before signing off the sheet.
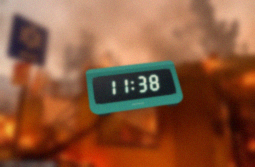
11:38
